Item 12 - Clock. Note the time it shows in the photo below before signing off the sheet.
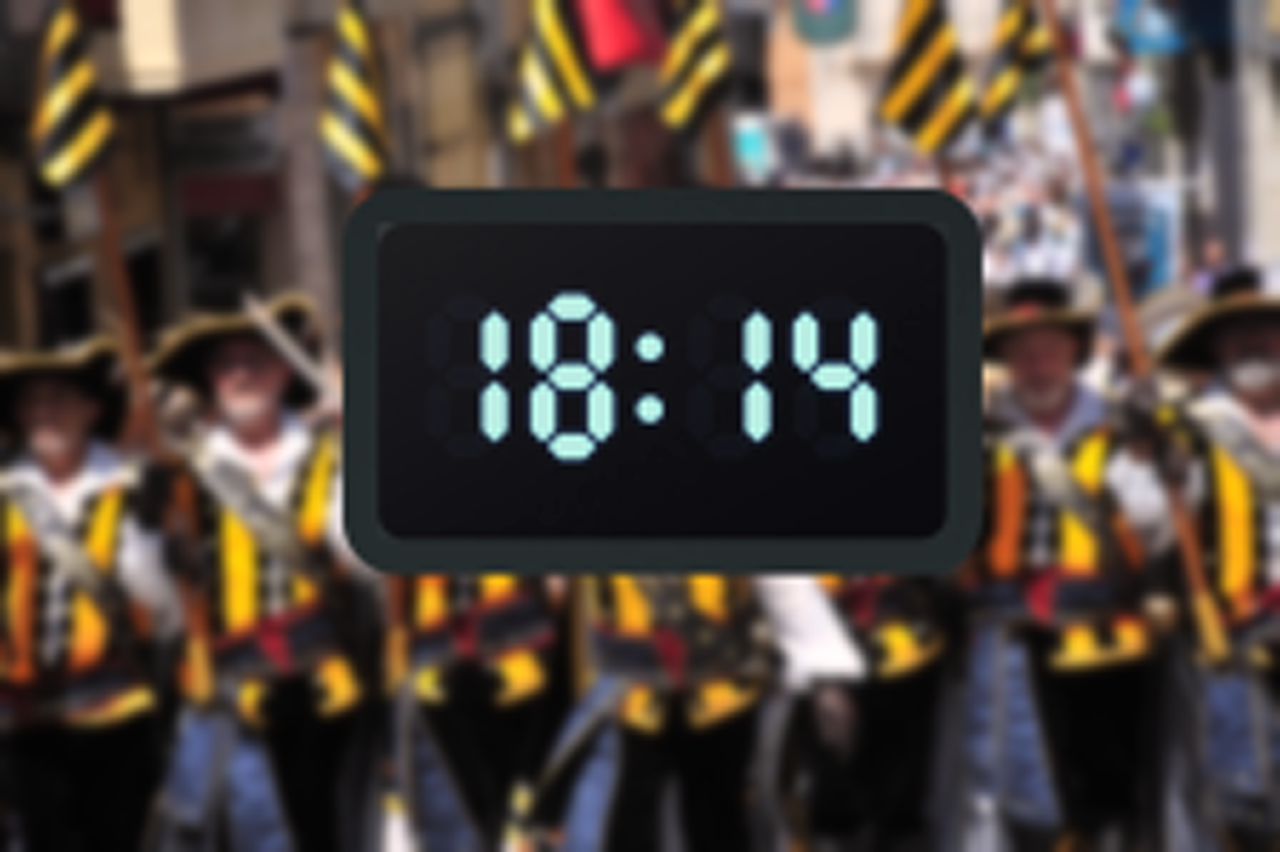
18:14
